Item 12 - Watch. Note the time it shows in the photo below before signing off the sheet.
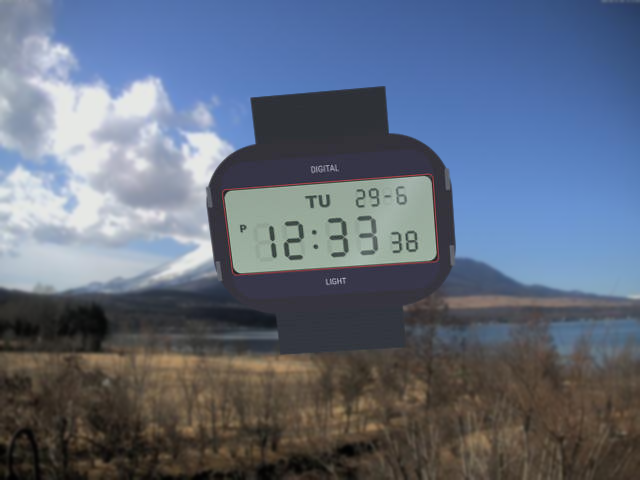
12:33:38
